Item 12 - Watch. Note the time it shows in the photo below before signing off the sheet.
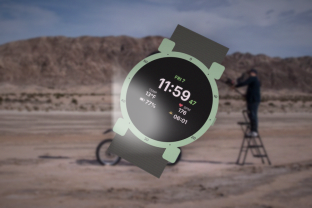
11:59
